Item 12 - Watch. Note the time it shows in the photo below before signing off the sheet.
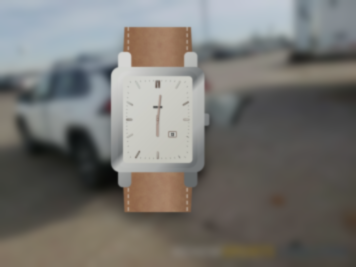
6:01
